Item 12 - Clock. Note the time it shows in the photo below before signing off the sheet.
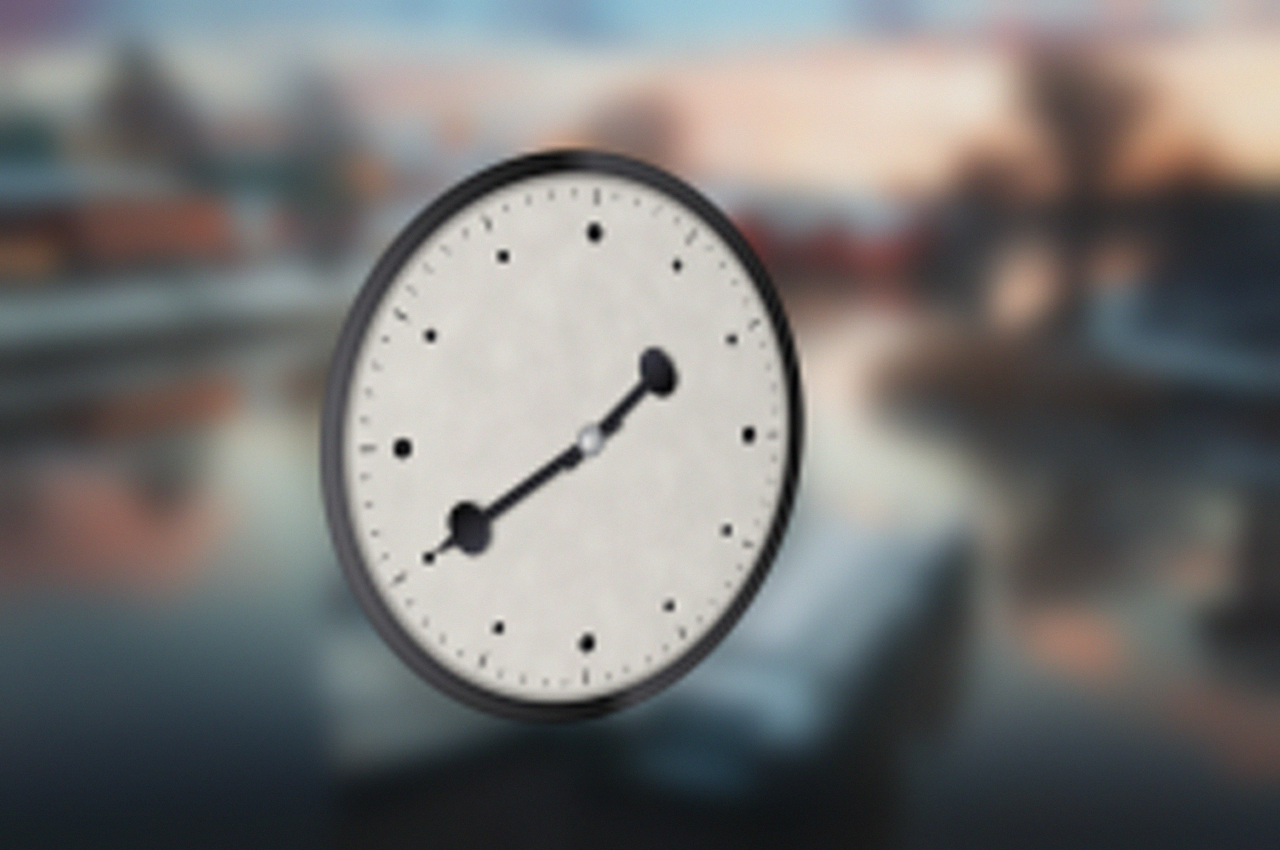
1:40
